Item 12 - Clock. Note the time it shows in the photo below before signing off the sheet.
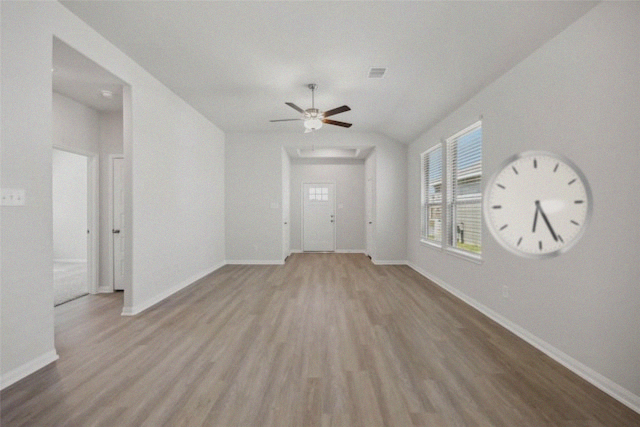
6:26
